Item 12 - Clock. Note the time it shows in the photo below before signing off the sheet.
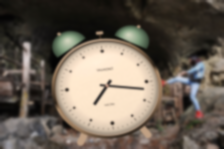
7:17
